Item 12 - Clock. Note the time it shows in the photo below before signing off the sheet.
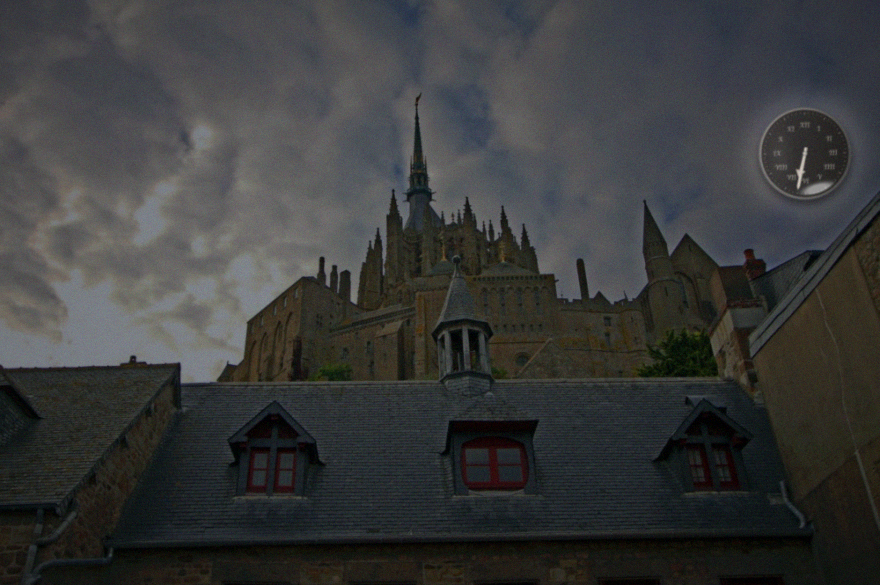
6:32
